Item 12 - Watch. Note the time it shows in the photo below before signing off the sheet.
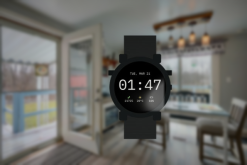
1:47
